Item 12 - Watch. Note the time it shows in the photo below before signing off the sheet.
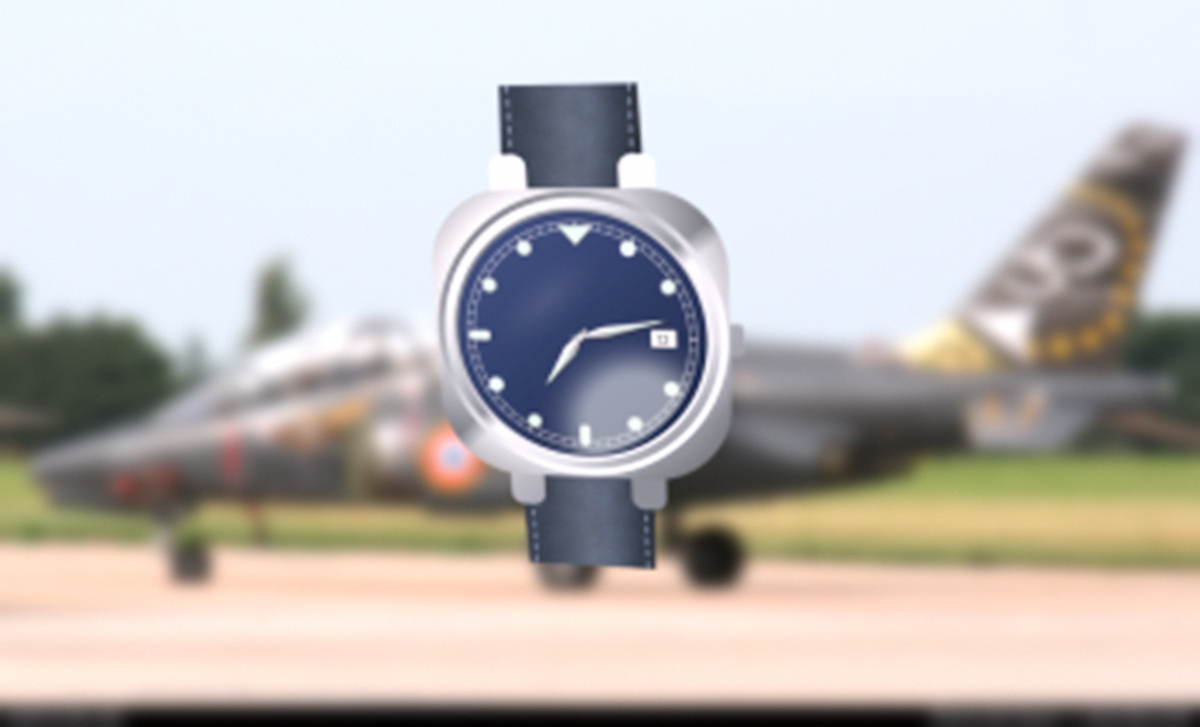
7:13
